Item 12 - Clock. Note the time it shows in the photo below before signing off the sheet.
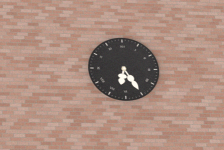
6:25
